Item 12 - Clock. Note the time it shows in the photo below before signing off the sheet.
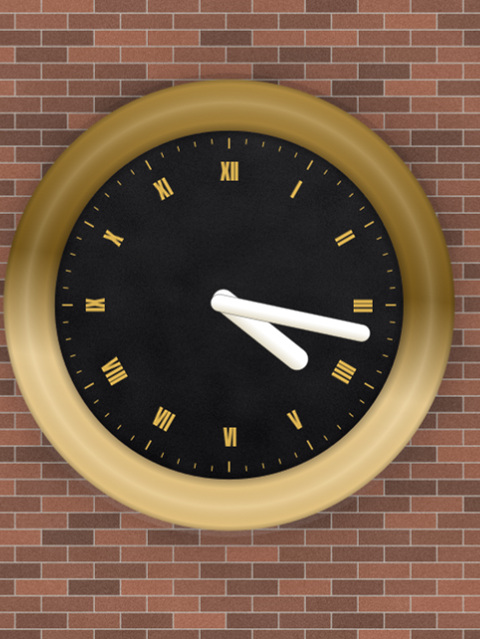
4:17
